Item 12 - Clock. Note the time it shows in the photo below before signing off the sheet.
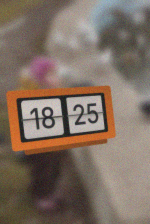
18:25
